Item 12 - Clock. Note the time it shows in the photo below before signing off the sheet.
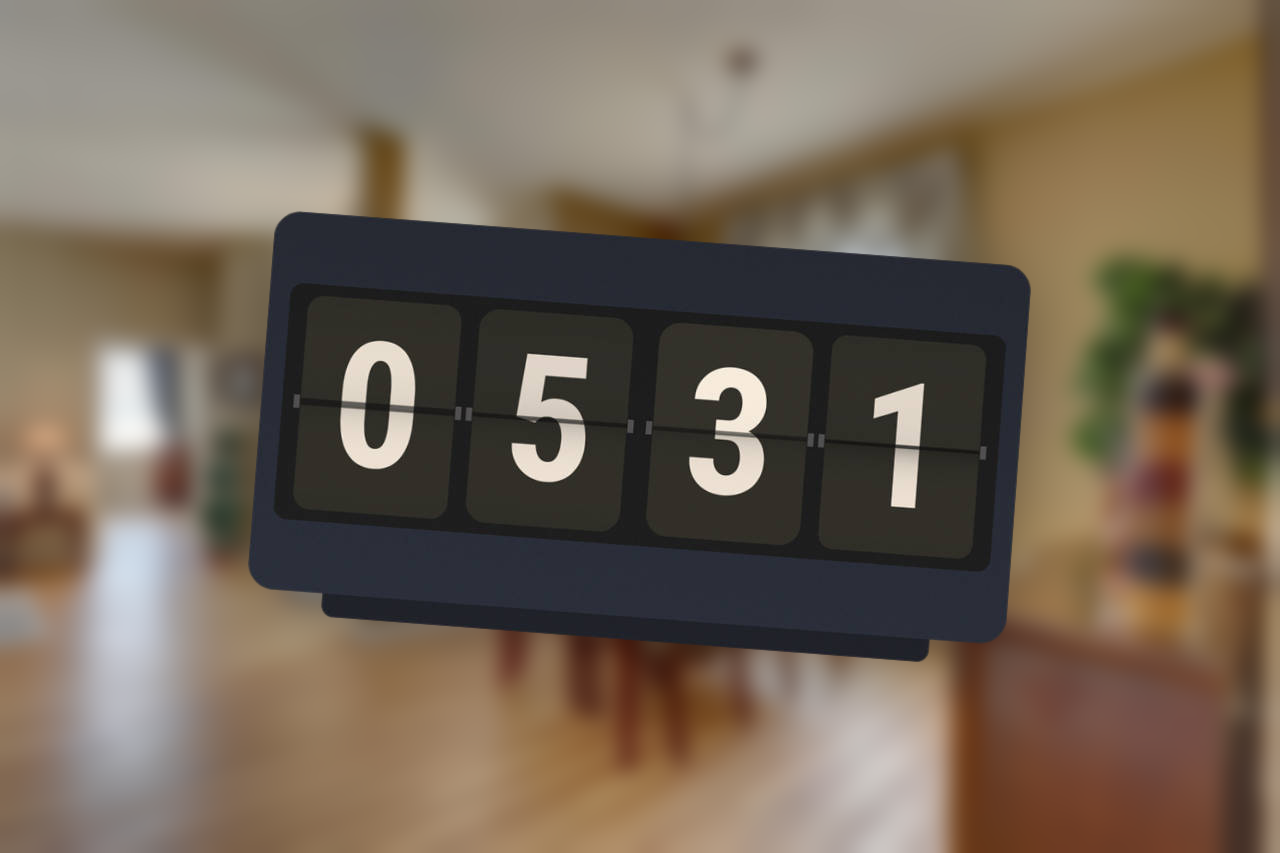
5:31
